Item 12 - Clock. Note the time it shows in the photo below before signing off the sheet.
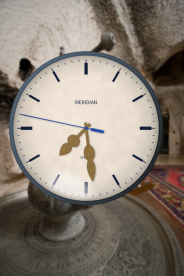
7:28:47
